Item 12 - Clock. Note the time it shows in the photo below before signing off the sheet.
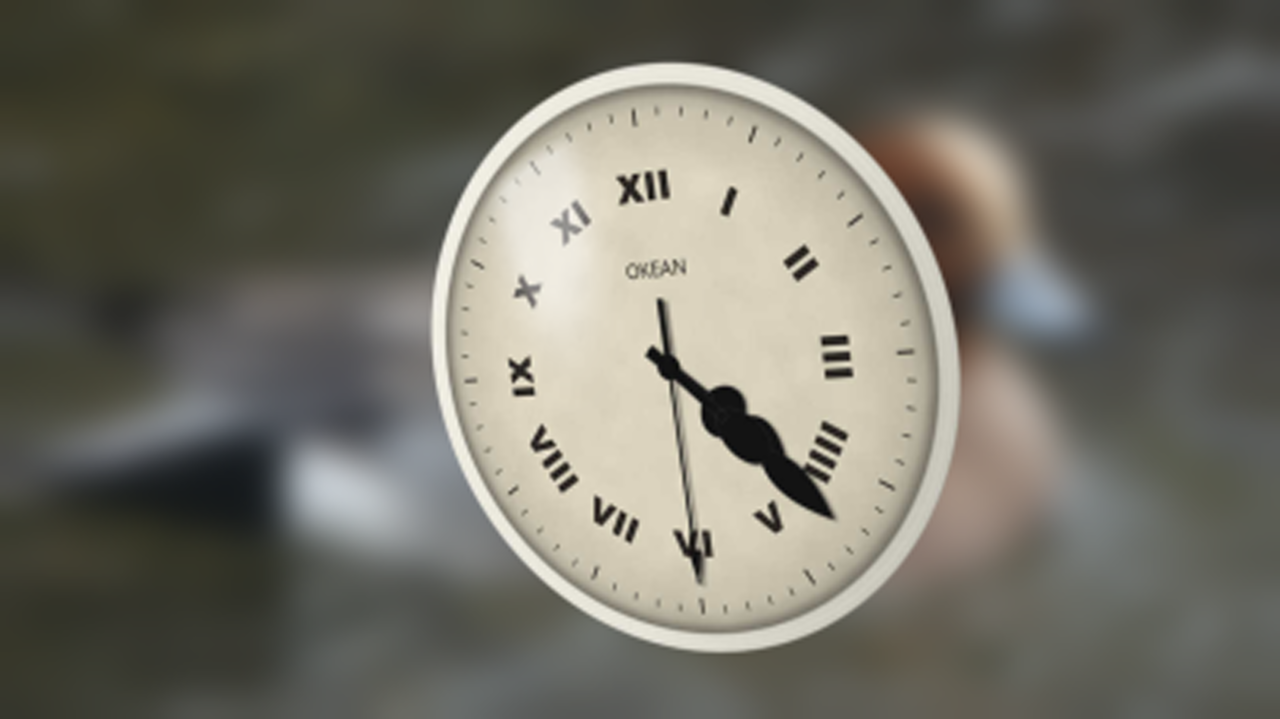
4:22:30
